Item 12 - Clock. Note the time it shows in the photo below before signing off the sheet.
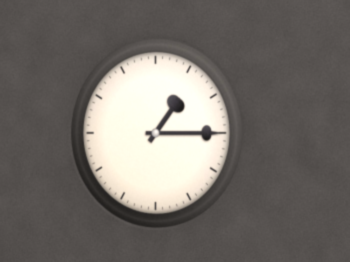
1:15
